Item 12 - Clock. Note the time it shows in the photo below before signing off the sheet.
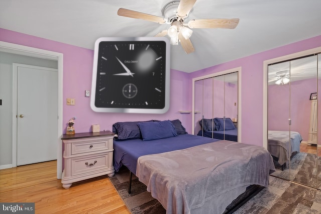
8:53
